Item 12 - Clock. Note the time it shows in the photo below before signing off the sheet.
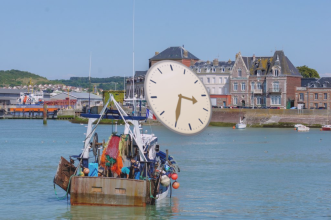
3:35
